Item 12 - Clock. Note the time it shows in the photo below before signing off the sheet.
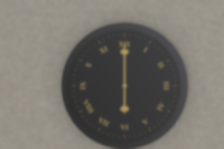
6:00
